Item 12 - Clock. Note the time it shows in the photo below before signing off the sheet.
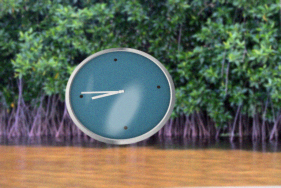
8:46
